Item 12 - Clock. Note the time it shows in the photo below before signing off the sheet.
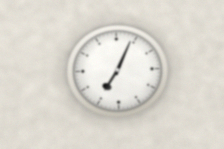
7:04
